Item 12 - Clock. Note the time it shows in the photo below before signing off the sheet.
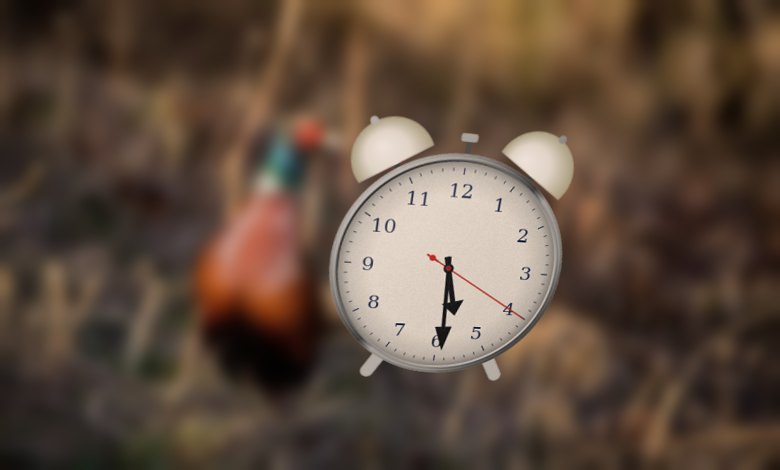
5:29:20
